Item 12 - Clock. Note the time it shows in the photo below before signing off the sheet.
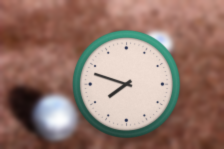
7:48
